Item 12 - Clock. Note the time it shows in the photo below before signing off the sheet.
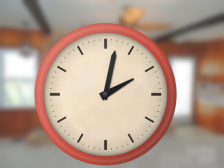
2:02
